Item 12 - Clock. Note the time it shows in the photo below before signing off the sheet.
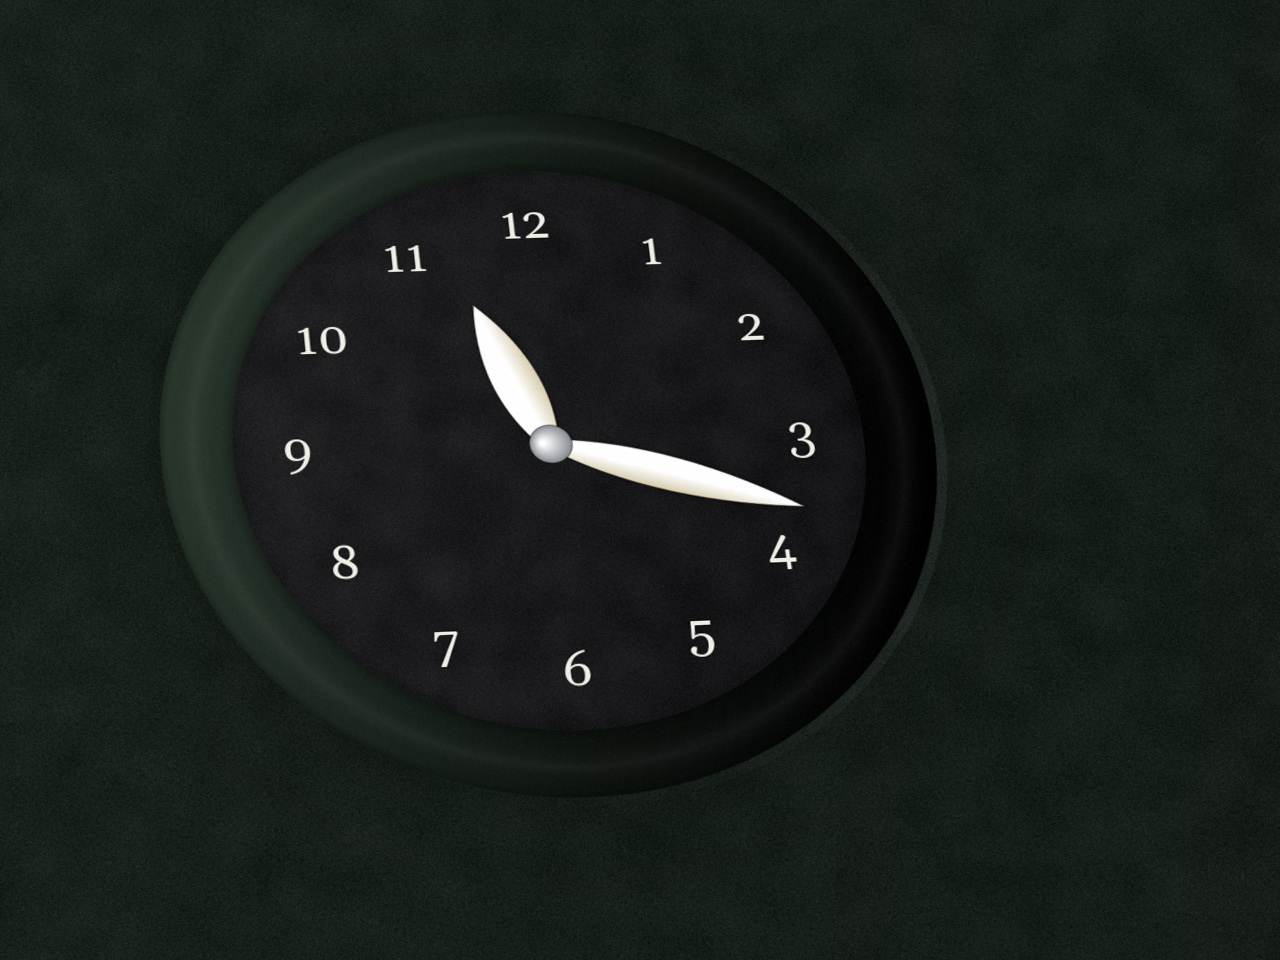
11:18
